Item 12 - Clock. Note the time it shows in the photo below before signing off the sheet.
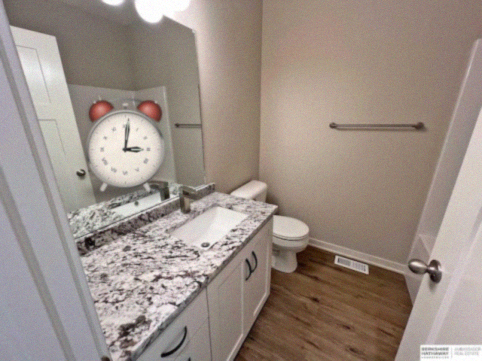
3:01
